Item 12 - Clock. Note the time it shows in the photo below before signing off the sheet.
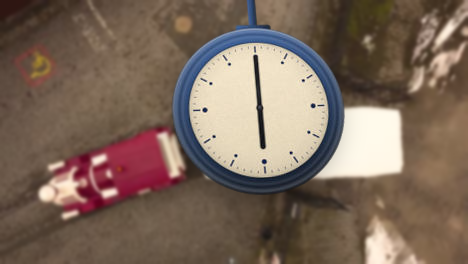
6:00
